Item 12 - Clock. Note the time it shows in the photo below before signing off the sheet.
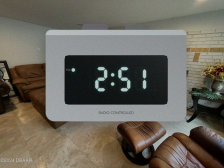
2:51
